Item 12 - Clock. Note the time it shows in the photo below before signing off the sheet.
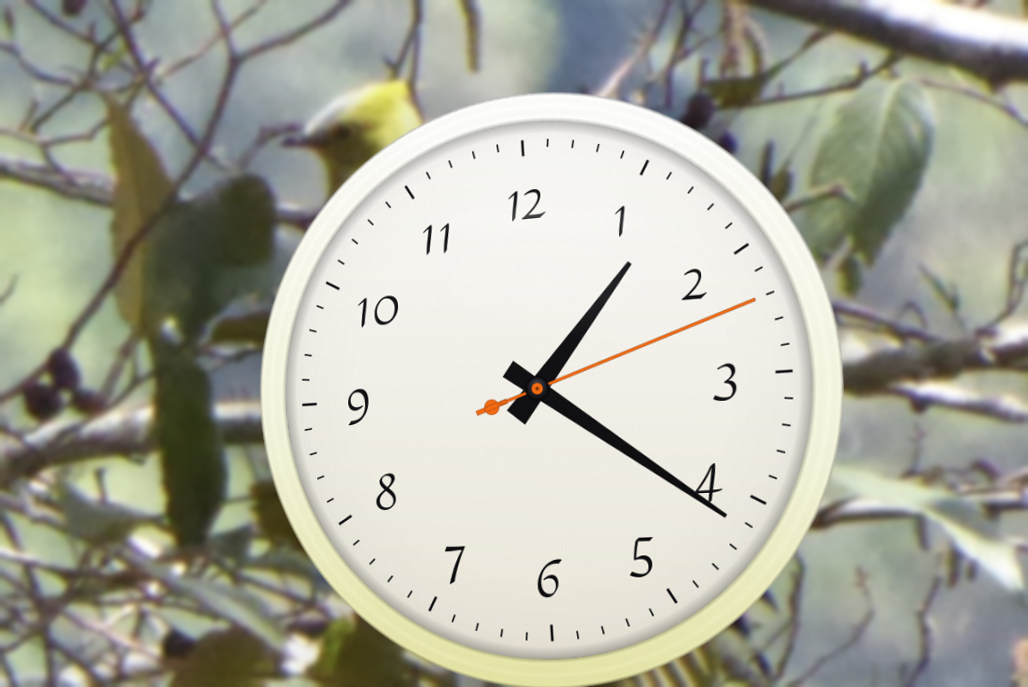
1:21:12
